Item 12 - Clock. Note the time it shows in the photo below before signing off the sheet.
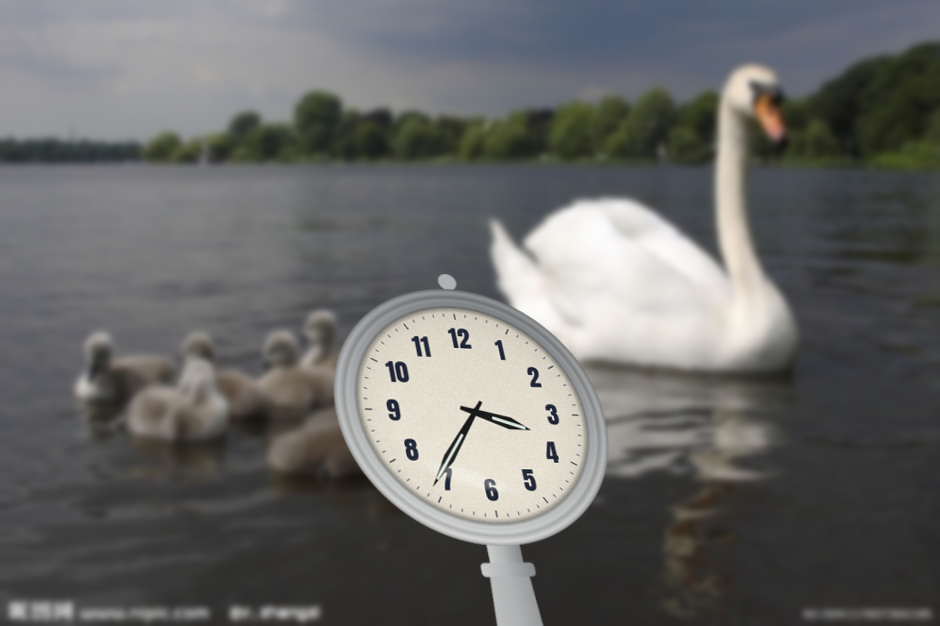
3:36
